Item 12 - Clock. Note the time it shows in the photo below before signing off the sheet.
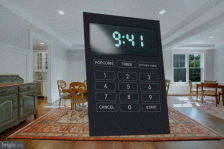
9:41
